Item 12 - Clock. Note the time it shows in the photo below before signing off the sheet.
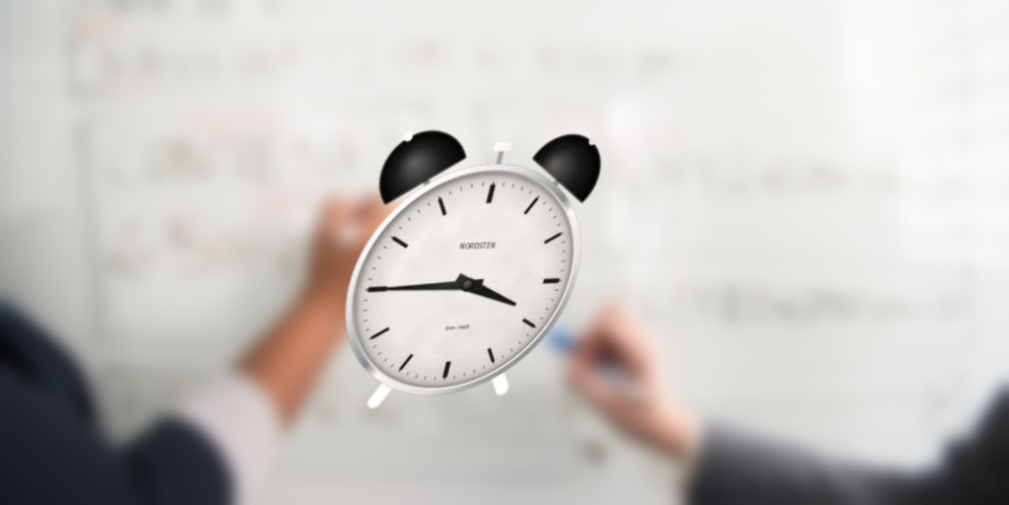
3:45
